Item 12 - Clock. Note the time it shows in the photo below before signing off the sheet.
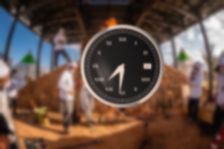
7:31
